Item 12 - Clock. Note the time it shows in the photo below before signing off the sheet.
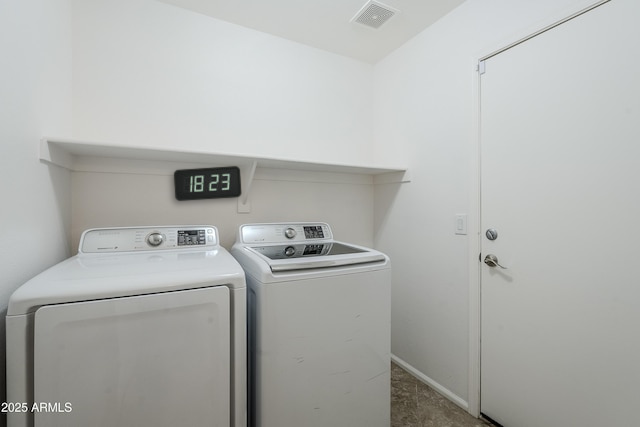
18:23
